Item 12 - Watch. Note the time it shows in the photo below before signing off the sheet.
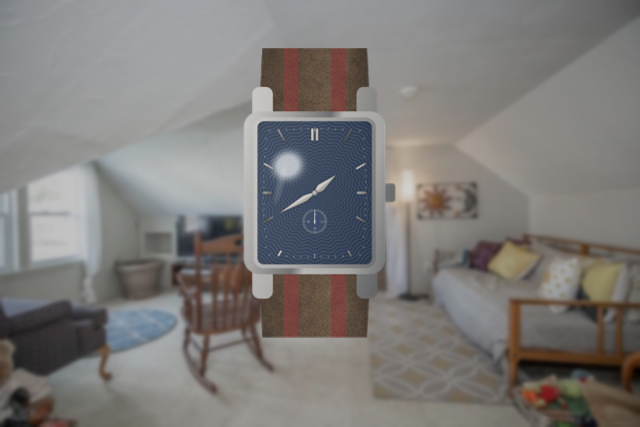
1:40
